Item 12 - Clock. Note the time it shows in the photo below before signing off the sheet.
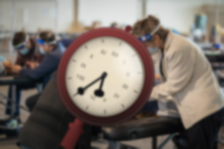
5:35
